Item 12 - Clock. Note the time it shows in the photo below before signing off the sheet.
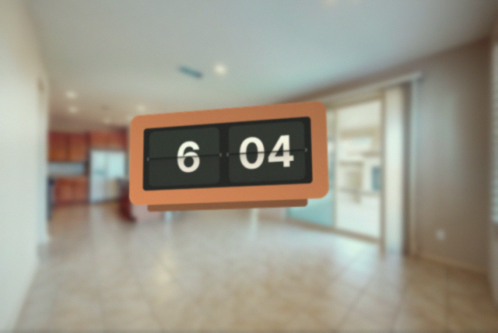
6:04
